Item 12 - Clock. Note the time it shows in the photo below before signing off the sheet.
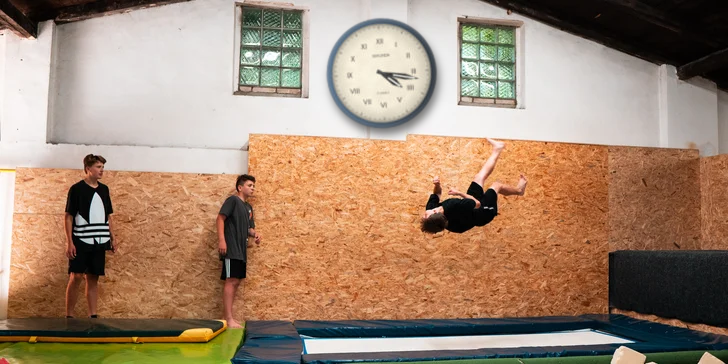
4:17
